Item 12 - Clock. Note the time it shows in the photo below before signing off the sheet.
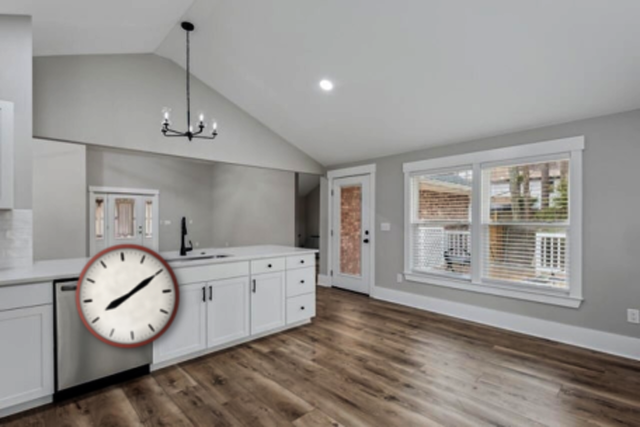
8:10
